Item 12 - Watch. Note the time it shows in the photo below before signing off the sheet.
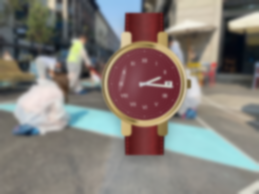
2:16
